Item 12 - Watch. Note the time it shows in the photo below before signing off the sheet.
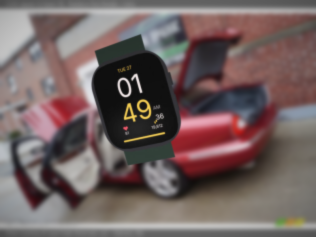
1:49
